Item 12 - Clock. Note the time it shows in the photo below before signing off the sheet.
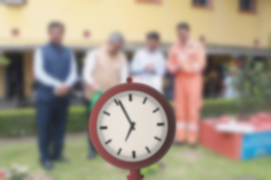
6:56
